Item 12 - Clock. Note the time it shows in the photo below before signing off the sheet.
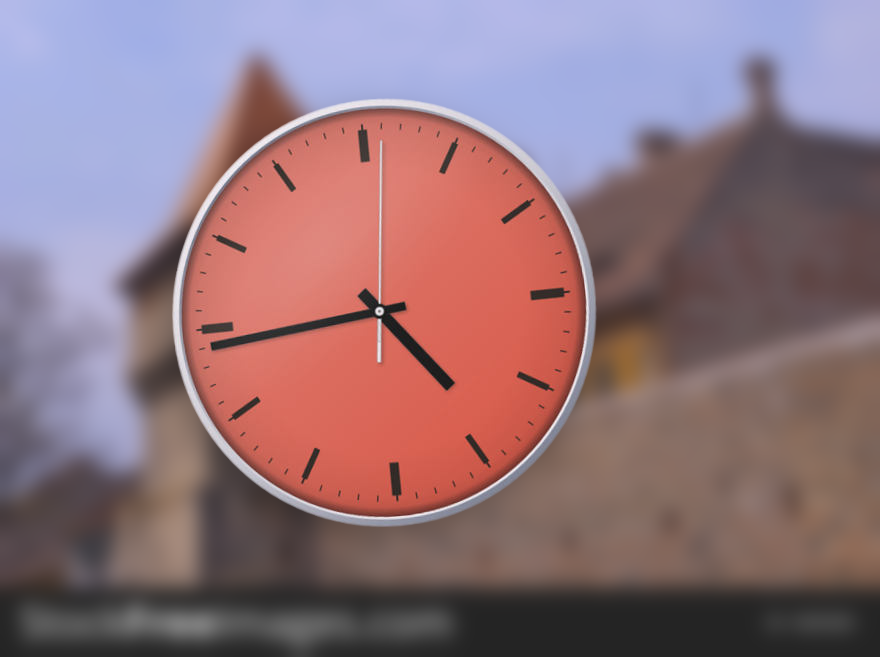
4:44:01
